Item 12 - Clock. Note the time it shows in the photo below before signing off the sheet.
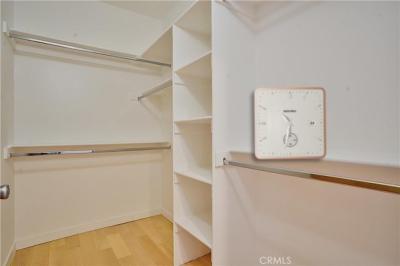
10:32
